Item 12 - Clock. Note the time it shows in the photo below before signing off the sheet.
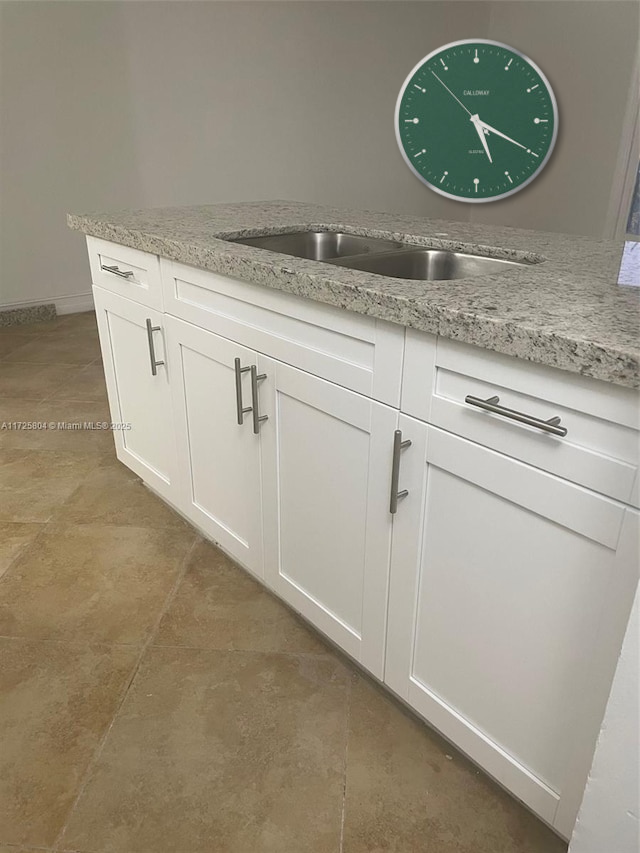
5:19:53
